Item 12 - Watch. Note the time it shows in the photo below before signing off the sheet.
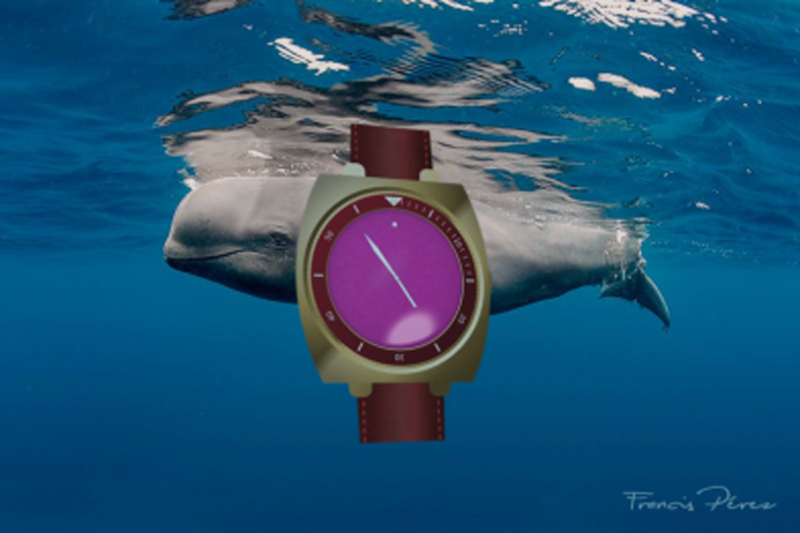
4:54
